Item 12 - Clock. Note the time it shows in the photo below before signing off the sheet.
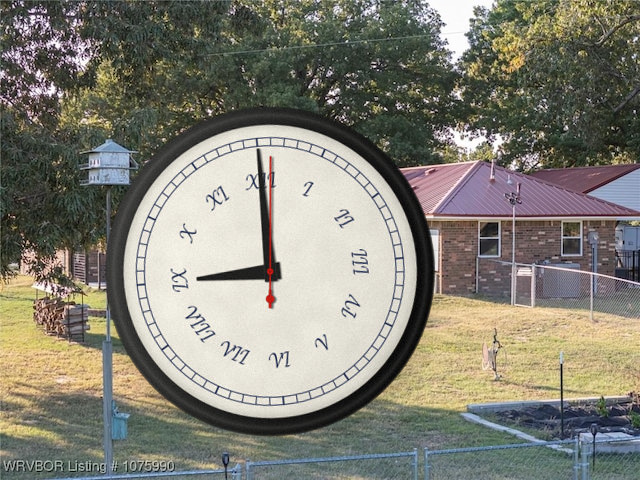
9:00:01
